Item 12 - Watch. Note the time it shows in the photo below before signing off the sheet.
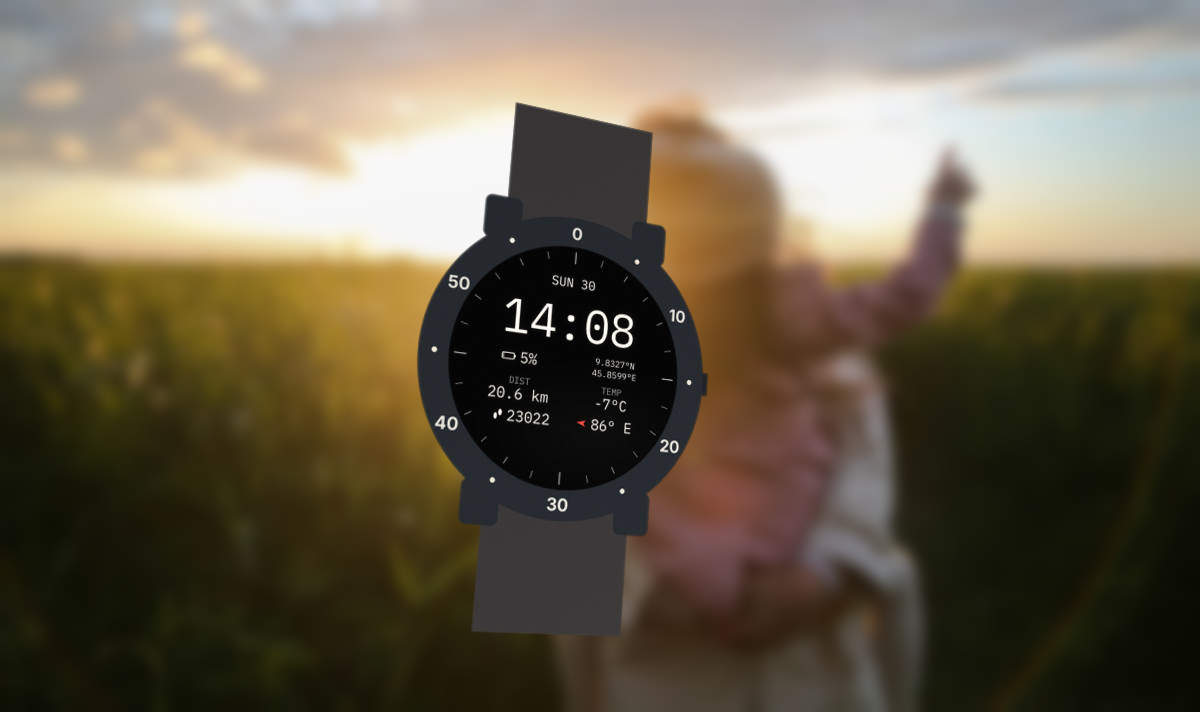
14:08
